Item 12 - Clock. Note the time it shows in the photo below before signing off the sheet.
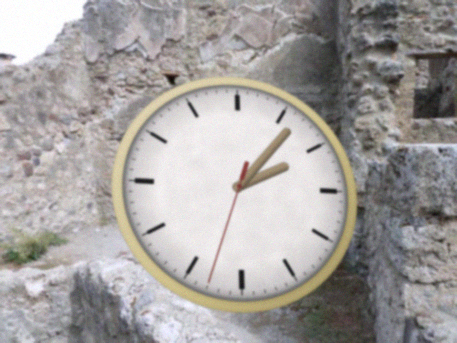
2:06:33
